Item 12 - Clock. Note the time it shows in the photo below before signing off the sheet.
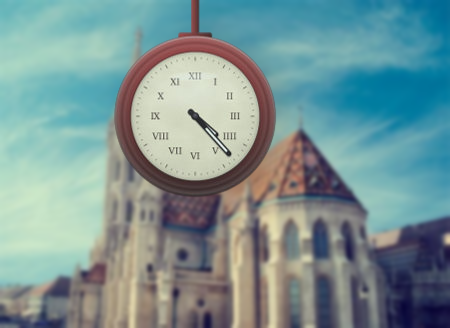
4:23
